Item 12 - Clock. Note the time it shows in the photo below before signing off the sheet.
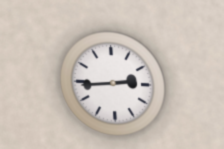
2:44
